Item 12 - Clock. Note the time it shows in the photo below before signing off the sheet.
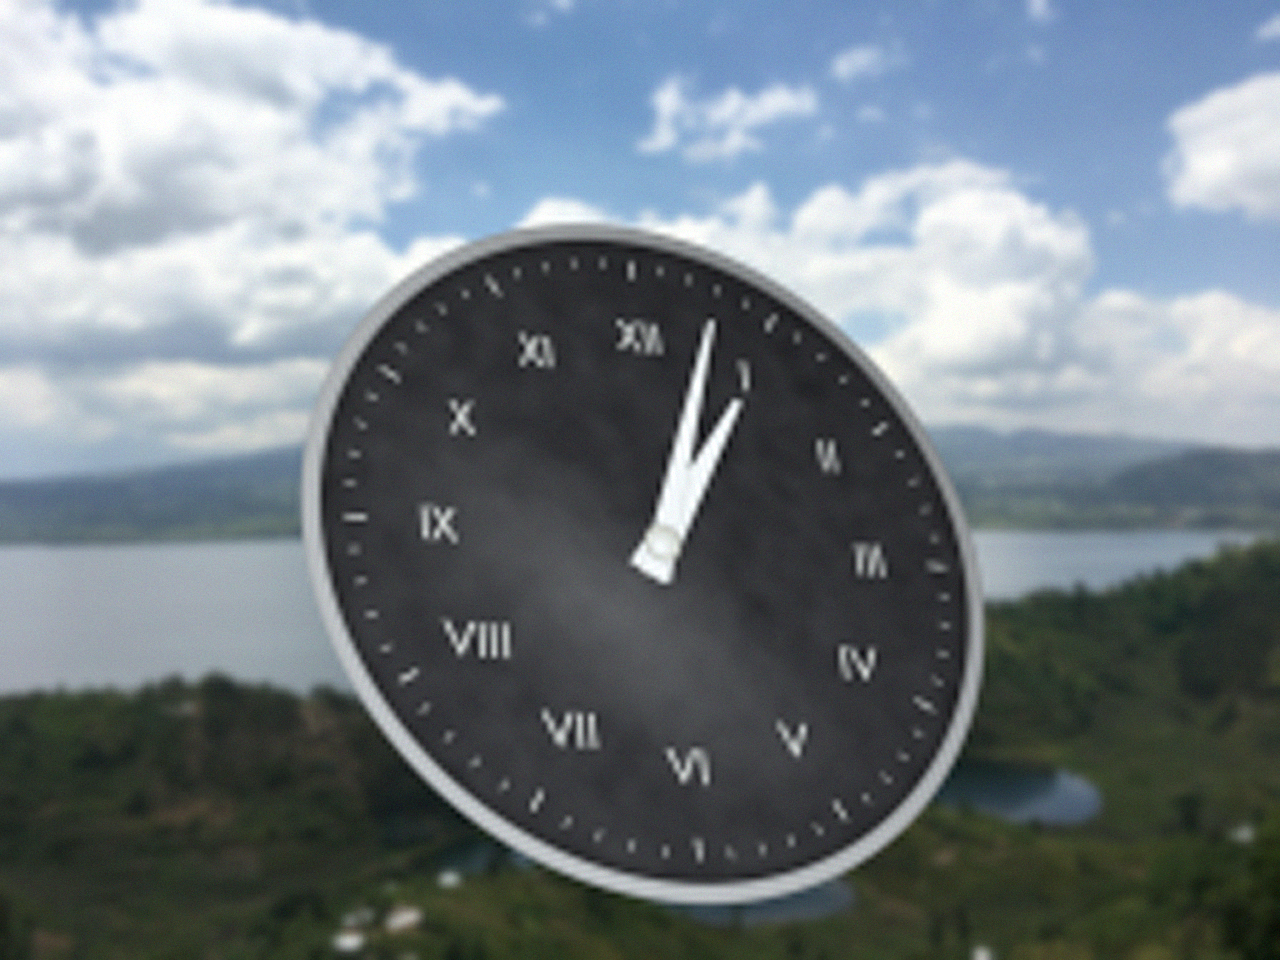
1:03
